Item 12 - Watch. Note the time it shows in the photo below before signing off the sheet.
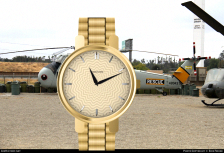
11:11
